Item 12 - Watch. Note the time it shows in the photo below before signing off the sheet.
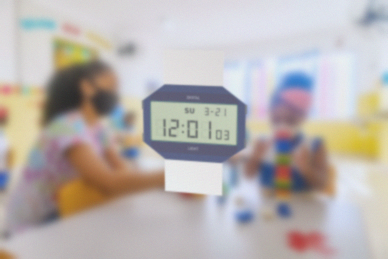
12:01
